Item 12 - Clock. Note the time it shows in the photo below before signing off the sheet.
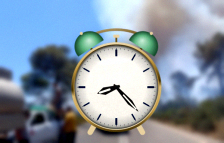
8:23
